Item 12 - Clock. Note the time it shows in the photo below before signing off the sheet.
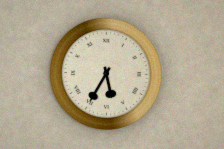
5:35
